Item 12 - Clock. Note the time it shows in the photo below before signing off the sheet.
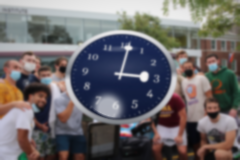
3:01
